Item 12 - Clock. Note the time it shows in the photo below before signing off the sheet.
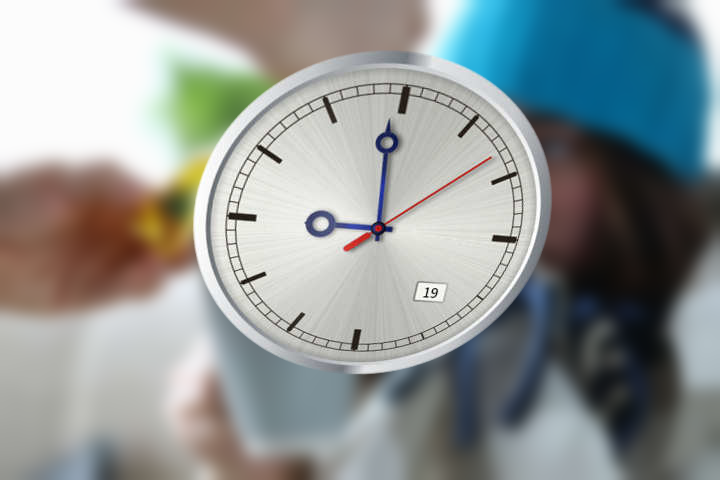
8:59:08
